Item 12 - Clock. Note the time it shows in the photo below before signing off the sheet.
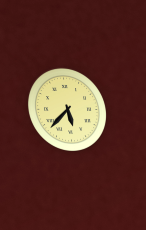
5:38
